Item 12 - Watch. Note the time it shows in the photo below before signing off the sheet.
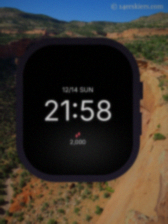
21:58
